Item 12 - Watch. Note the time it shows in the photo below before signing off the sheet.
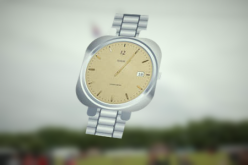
1:05
